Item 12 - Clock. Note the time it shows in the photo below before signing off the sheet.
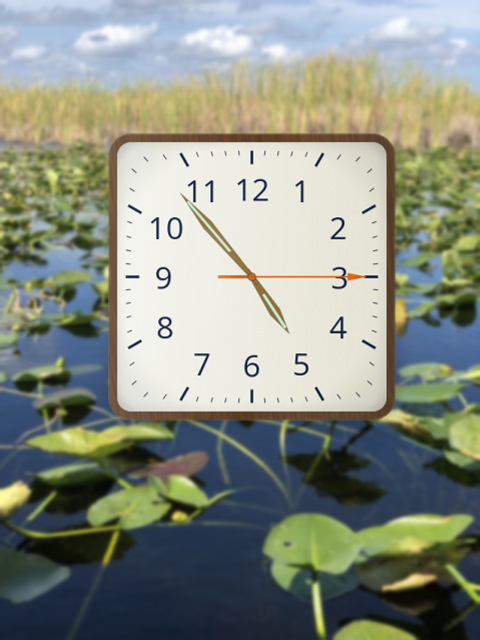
4:53:15
